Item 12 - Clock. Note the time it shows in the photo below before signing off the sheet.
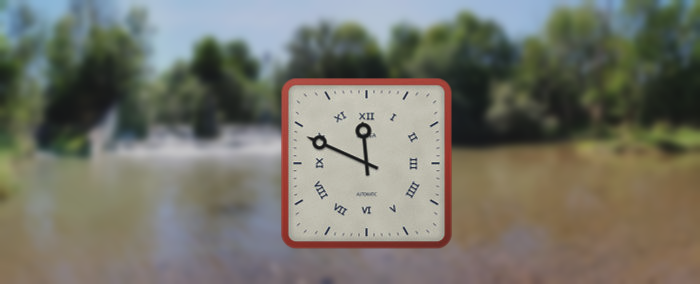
11:49
